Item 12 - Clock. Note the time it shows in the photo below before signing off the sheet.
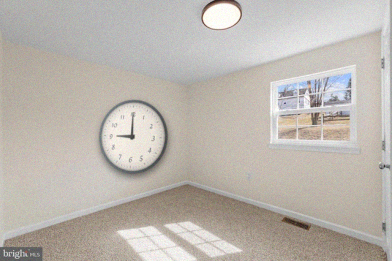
9:00
